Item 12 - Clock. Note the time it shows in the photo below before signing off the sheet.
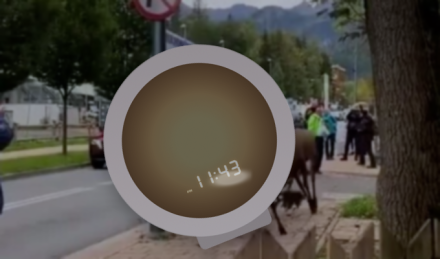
11:43
